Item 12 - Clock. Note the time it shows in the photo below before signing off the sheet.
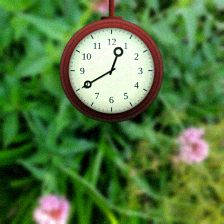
12:40
